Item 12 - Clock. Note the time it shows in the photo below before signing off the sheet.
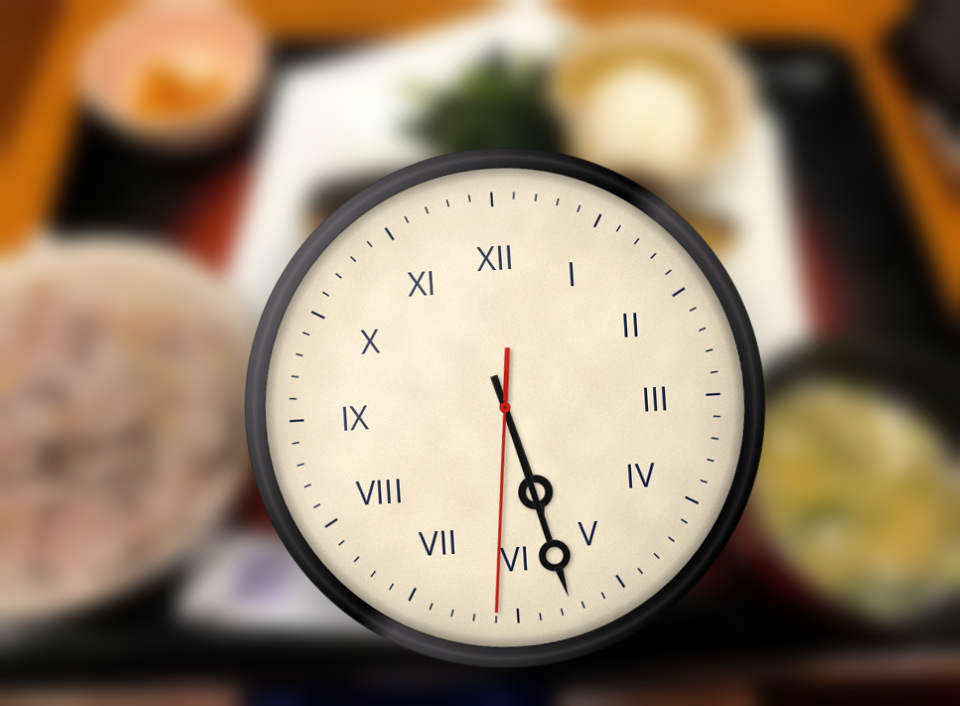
5:27:31
